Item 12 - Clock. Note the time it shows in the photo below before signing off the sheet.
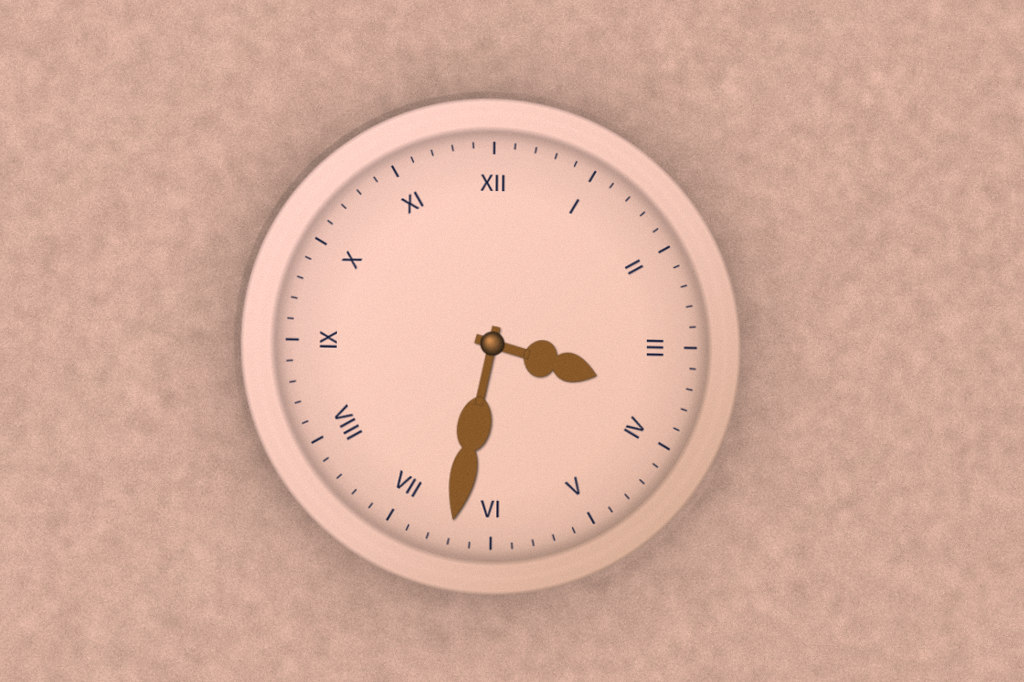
3:32
